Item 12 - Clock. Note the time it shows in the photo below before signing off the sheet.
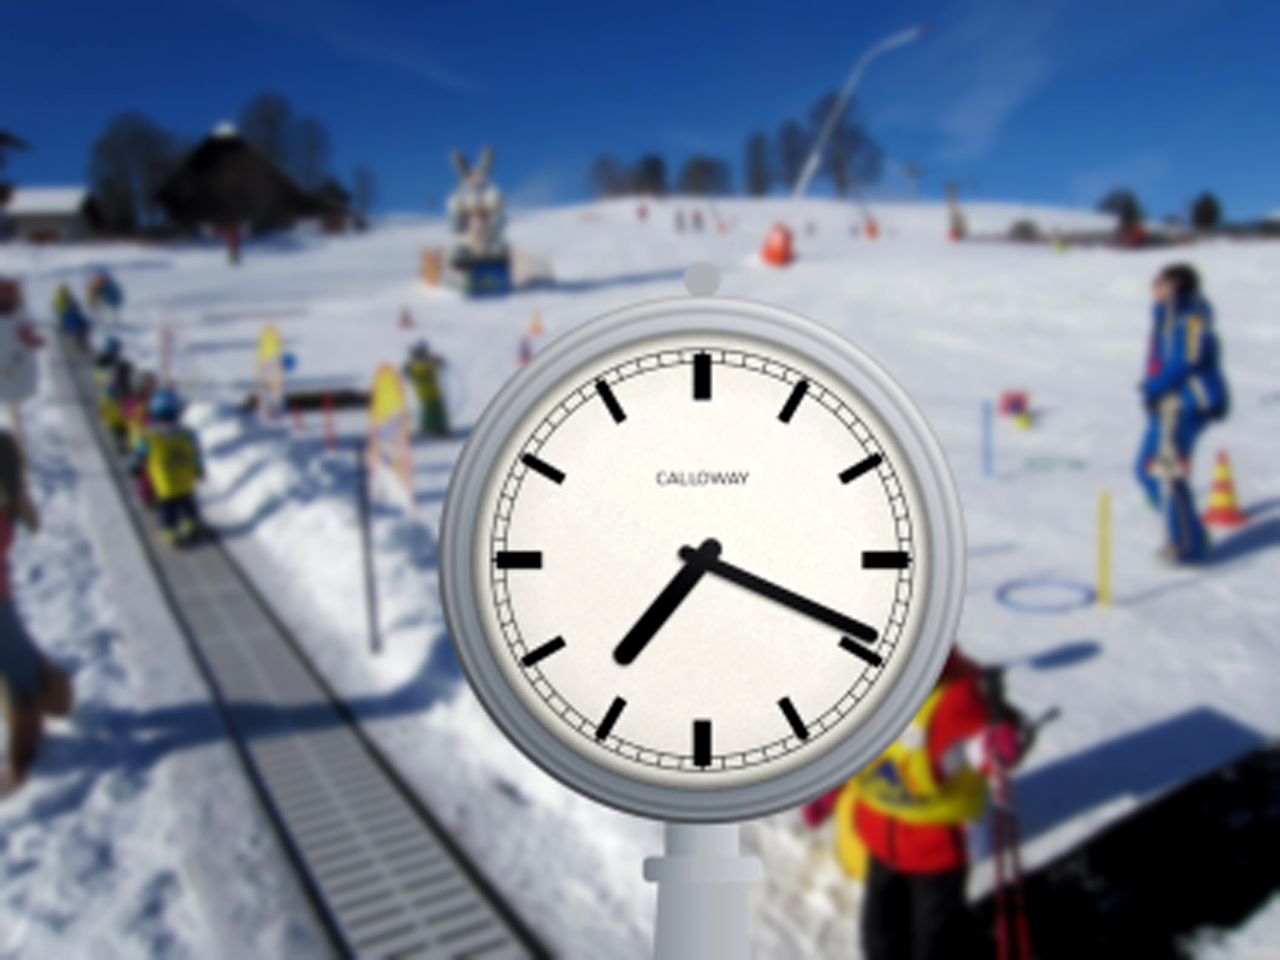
7:19
